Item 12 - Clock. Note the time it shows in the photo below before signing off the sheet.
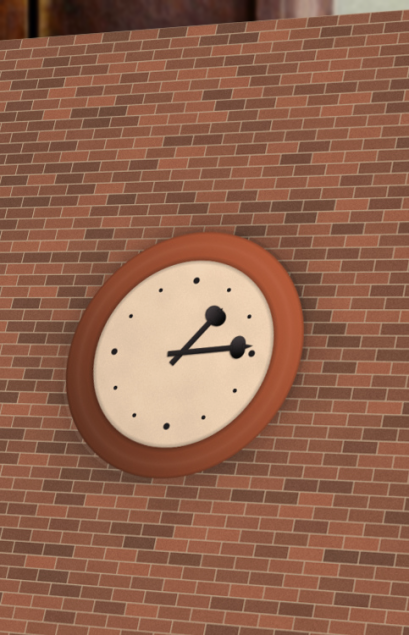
1:14
